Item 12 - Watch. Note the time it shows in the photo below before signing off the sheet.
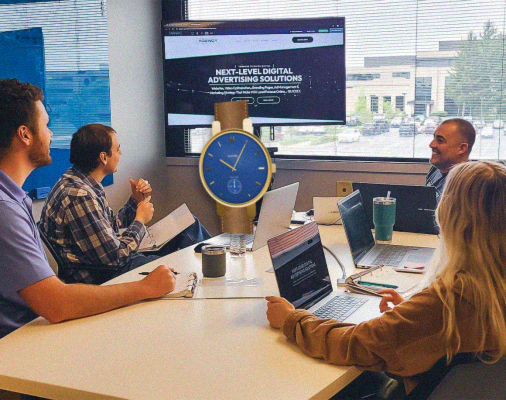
10:05
